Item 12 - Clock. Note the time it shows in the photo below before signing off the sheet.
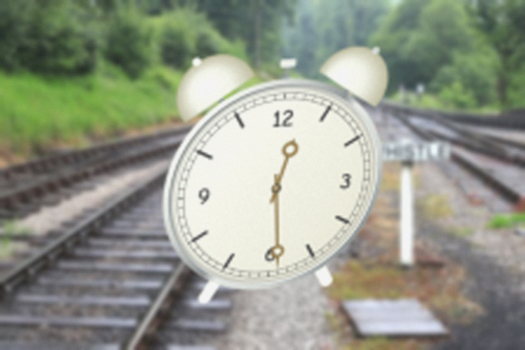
12:29
